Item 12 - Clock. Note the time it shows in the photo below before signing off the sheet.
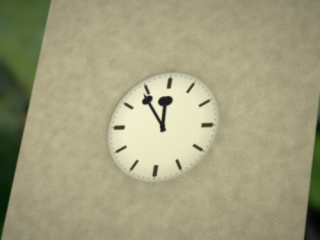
11:54
